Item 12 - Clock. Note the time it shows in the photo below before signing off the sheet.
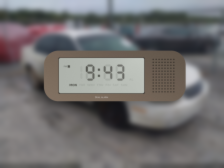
9:43
